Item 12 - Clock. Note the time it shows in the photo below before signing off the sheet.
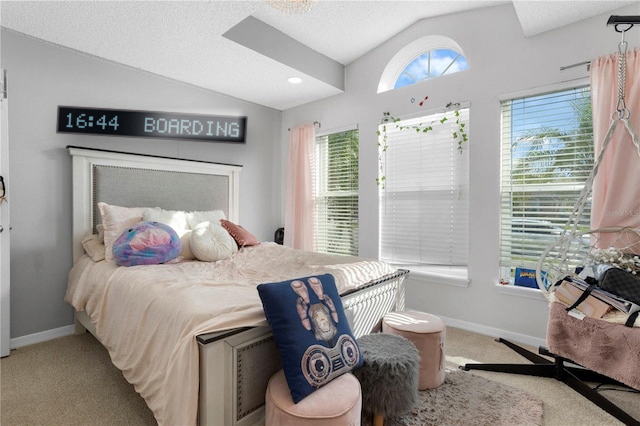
16:44
